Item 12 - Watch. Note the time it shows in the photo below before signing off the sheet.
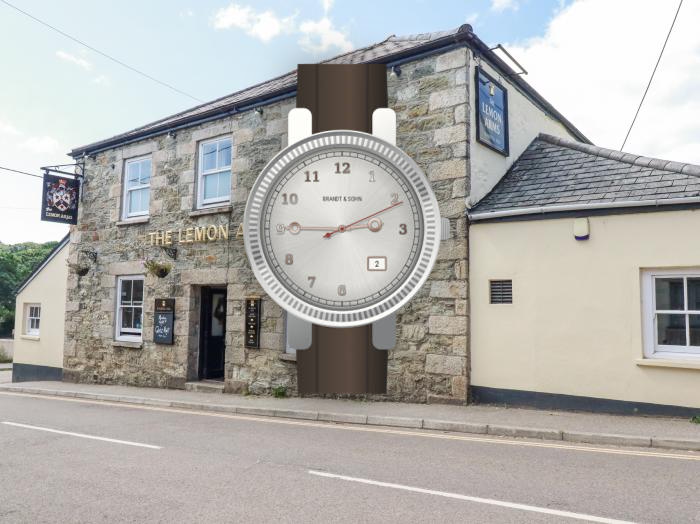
2:45:11
